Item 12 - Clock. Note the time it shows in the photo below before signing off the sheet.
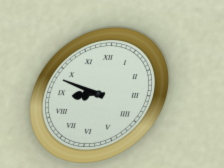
8:48
